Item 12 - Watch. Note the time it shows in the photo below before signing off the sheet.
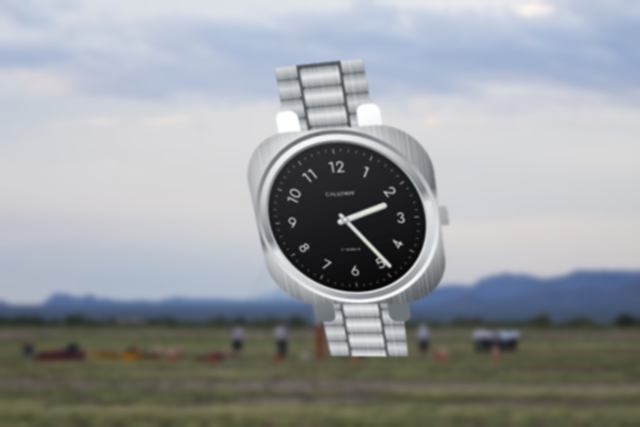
2:24
